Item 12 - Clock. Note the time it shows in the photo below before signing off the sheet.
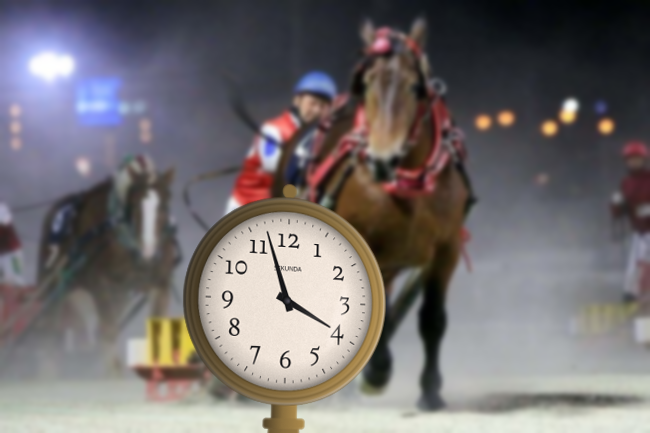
3:57
